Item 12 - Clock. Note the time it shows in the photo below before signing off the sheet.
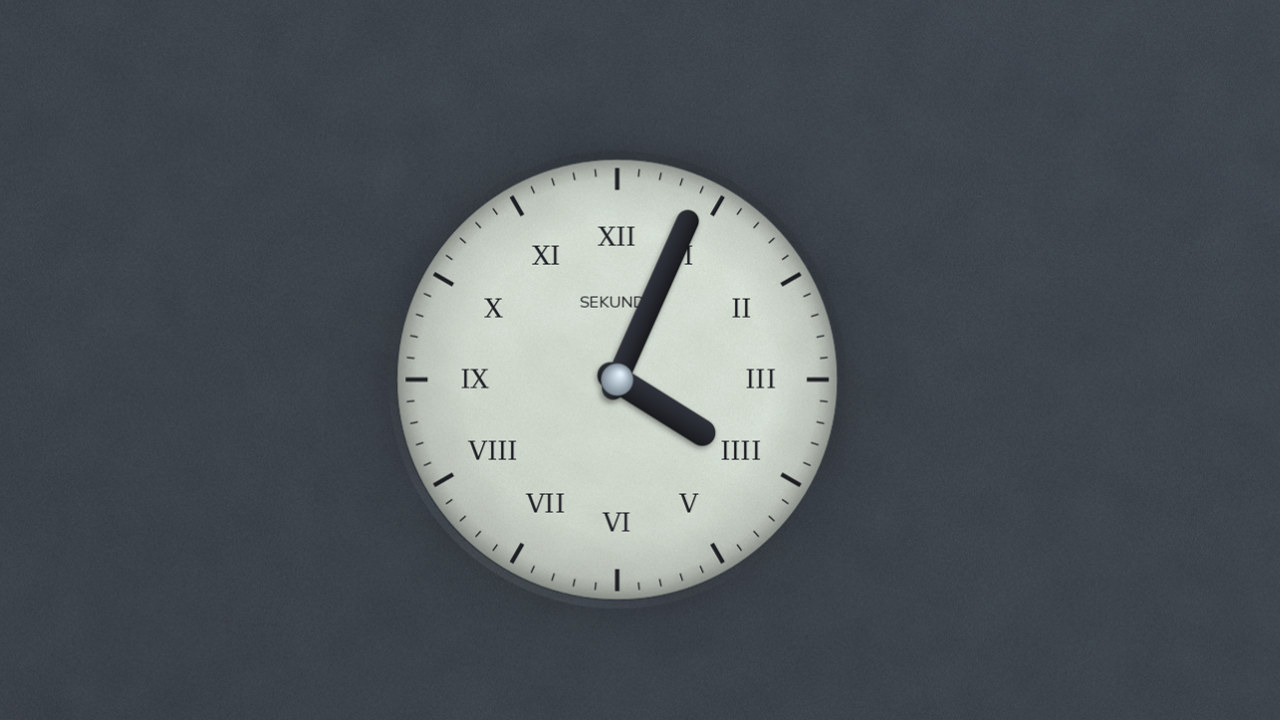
4:04
